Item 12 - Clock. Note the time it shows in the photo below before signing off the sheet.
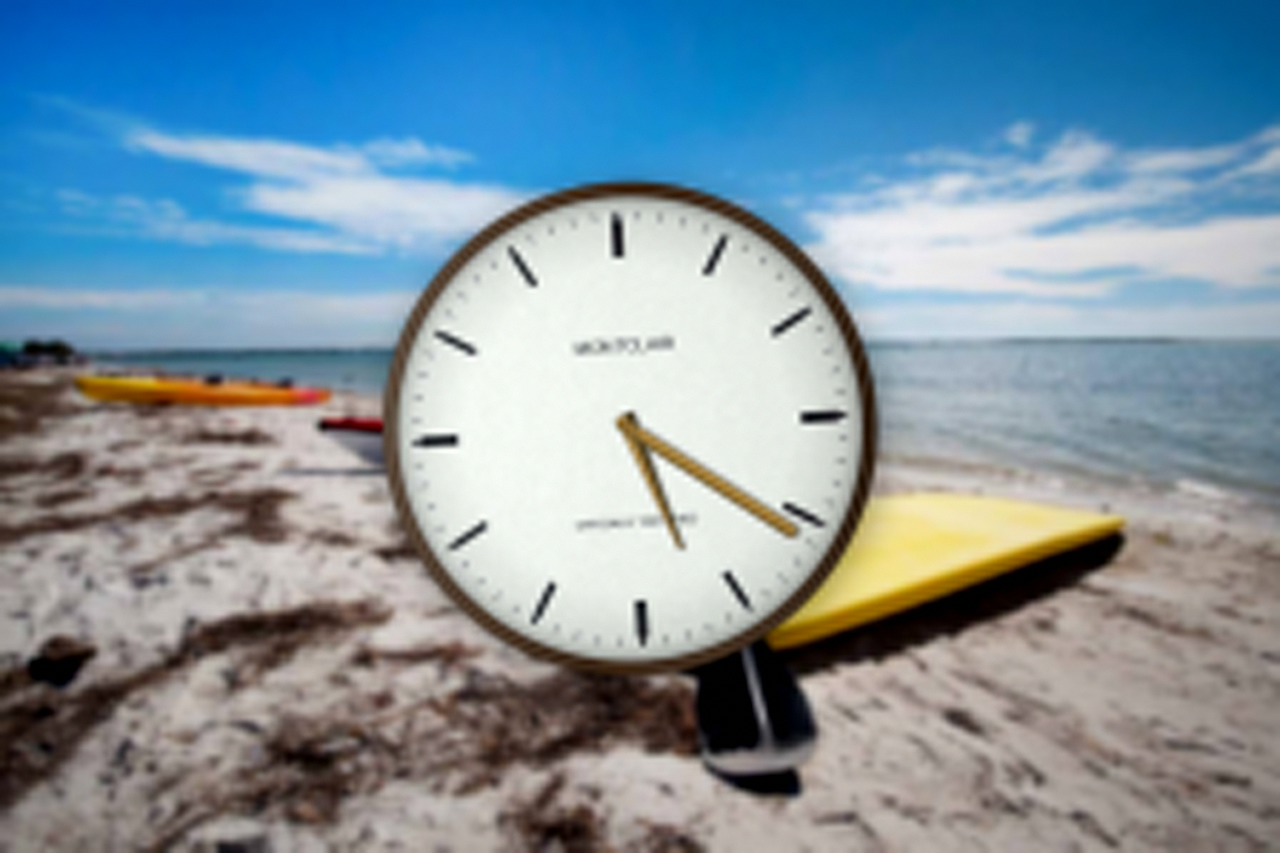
5:21
